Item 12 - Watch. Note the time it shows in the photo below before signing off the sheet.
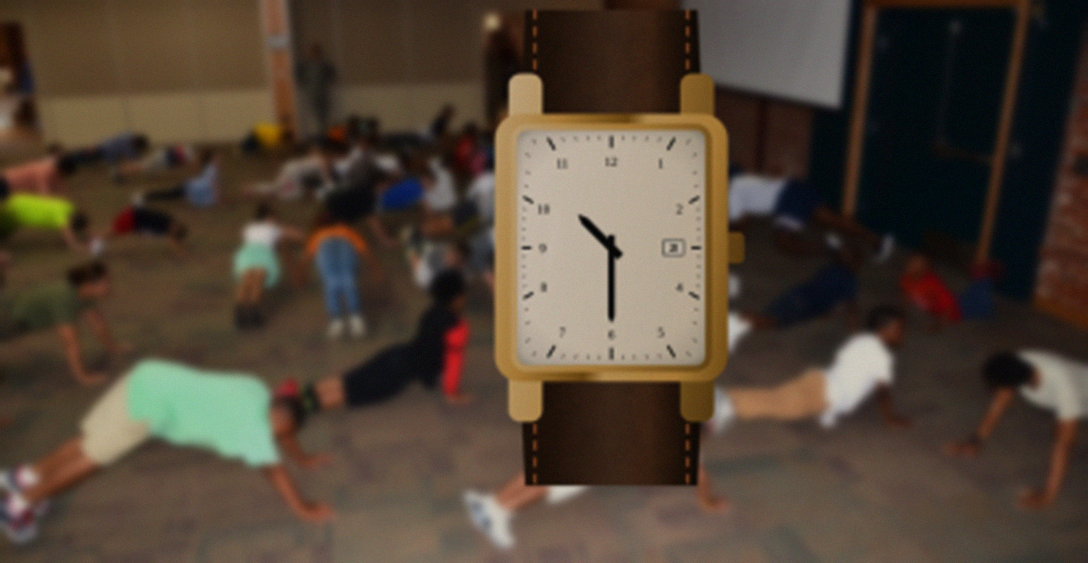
10:30
